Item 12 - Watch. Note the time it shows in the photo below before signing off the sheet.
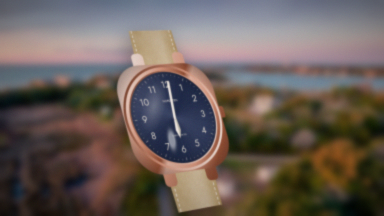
6:01
